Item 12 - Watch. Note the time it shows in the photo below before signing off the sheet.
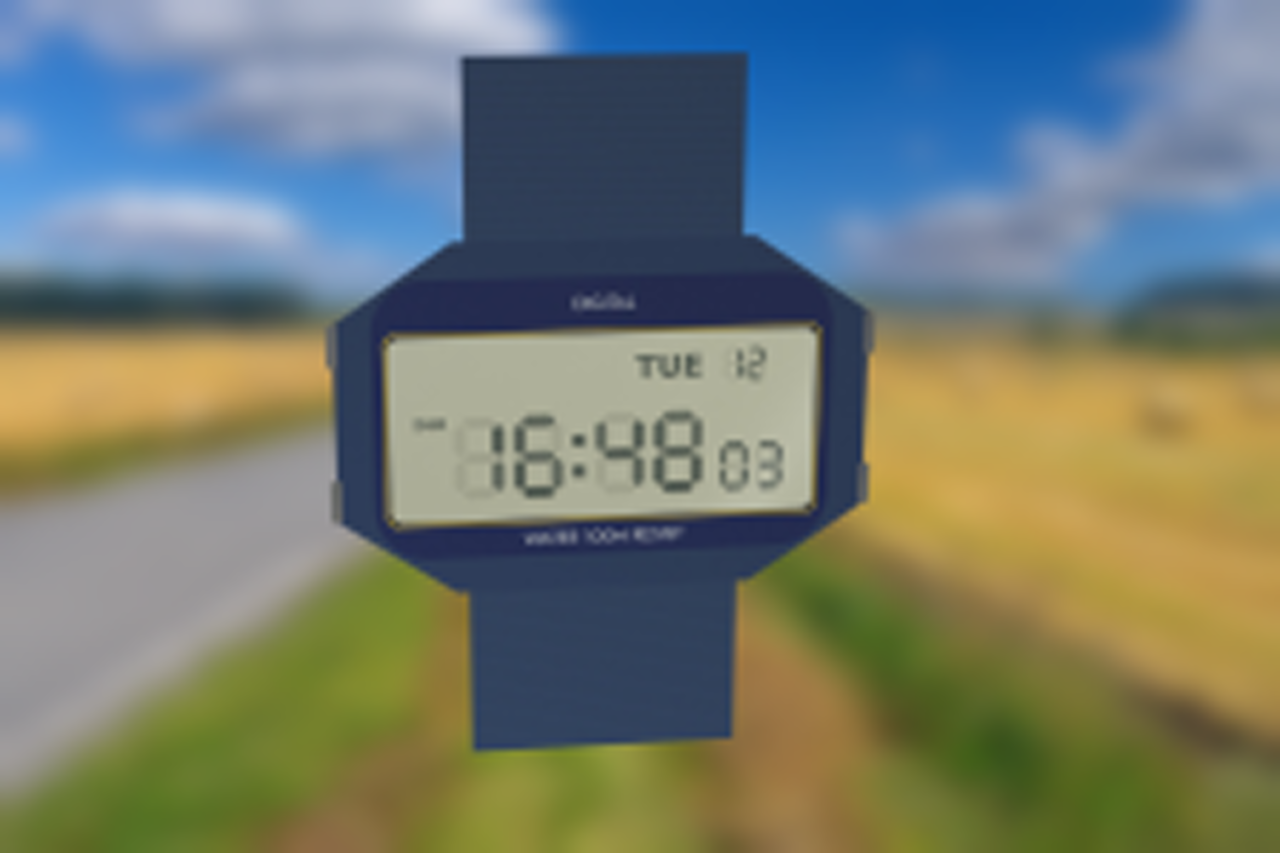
16:48:03
